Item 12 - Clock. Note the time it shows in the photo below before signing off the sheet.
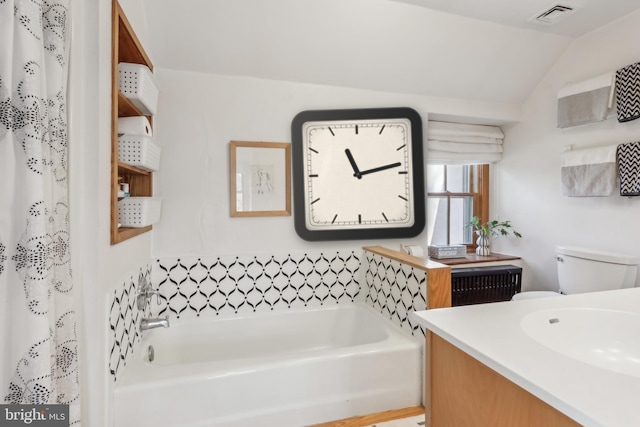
11:13
